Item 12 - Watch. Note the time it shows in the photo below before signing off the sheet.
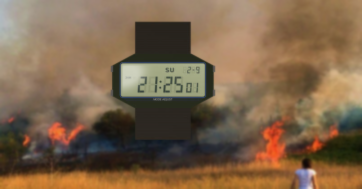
21:25:01
